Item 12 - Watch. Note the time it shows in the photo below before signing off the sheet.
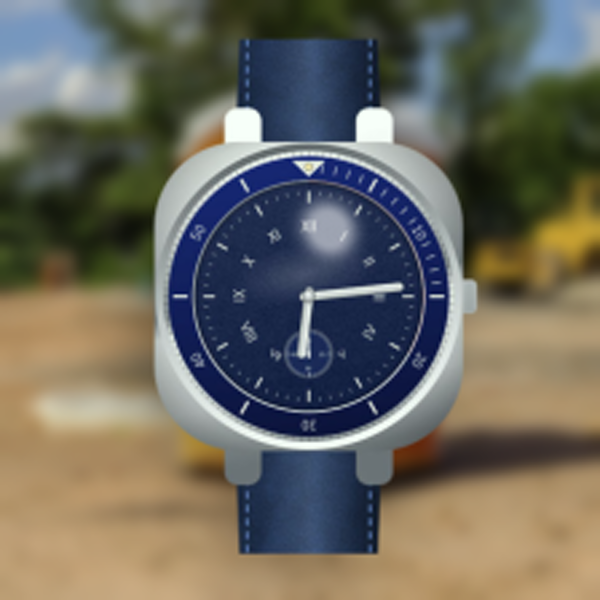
6:14
